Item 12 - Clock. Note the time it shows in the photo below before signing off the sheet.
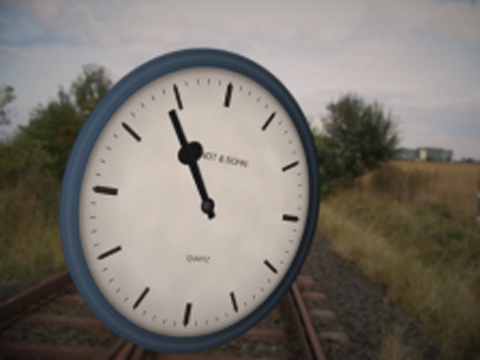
10:54
